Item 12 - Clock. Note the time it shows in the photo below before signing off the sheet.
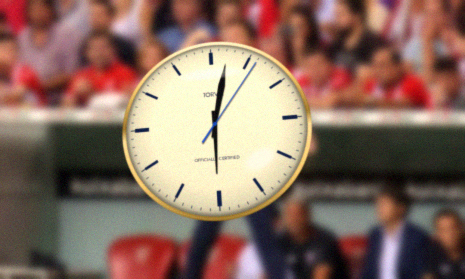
6:02:06
